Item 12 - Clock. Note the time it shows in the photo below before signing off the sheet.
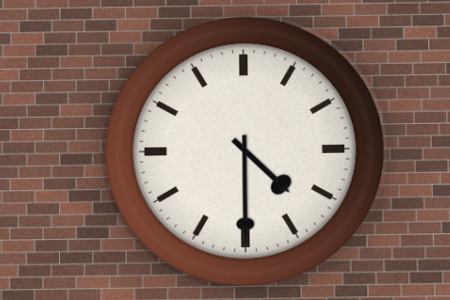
4:30
